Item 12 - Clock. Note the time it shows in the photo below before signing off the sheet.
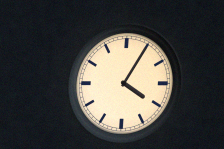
4:05
